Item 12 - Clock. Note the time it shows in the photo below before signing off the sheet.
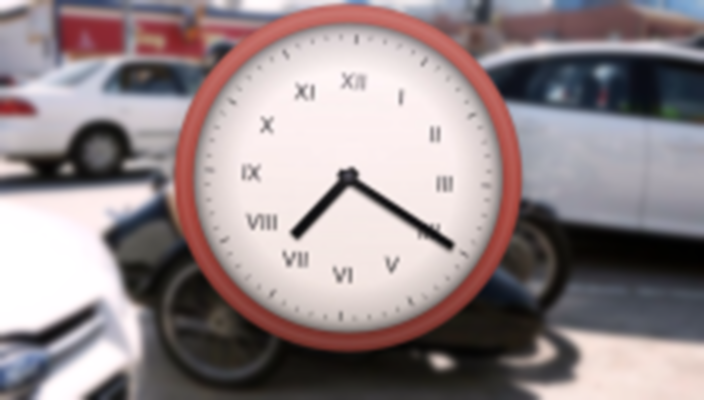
7:20
